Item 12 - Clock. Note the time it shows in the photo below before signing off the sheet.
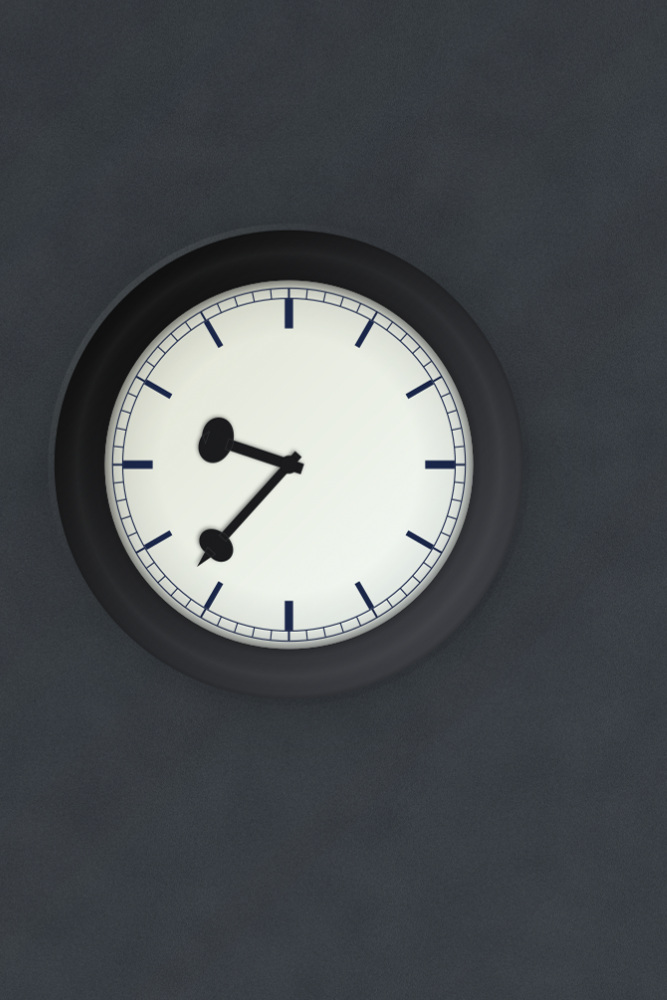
9:37
